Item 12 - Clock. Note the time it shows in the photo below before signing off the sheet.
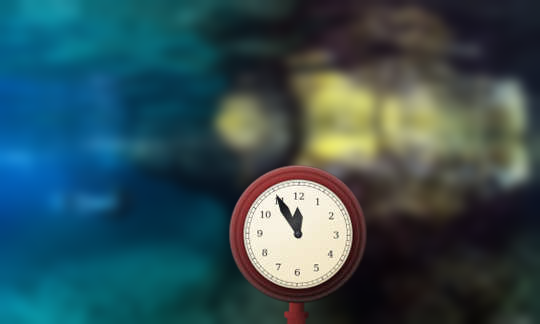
11:55
